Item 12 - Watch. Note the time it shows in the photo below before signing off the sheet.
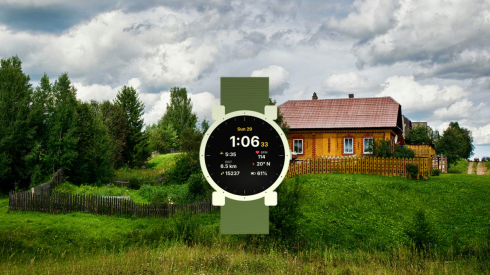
1:06
